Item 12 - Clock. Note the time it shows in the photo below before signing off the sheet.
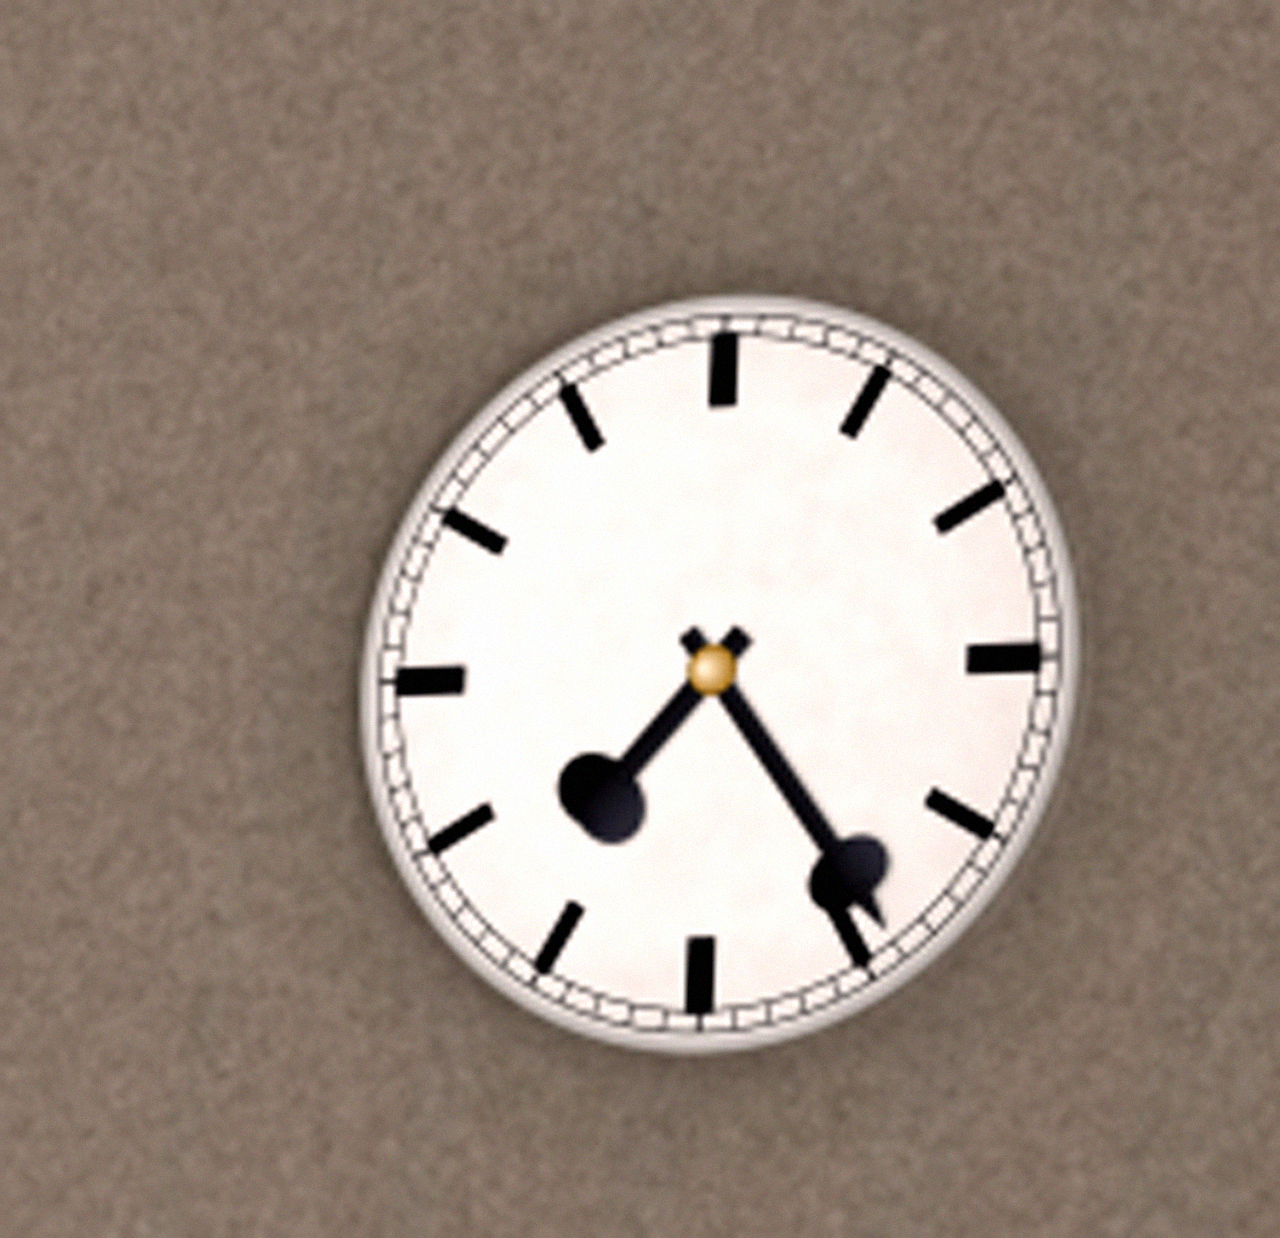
7:24
